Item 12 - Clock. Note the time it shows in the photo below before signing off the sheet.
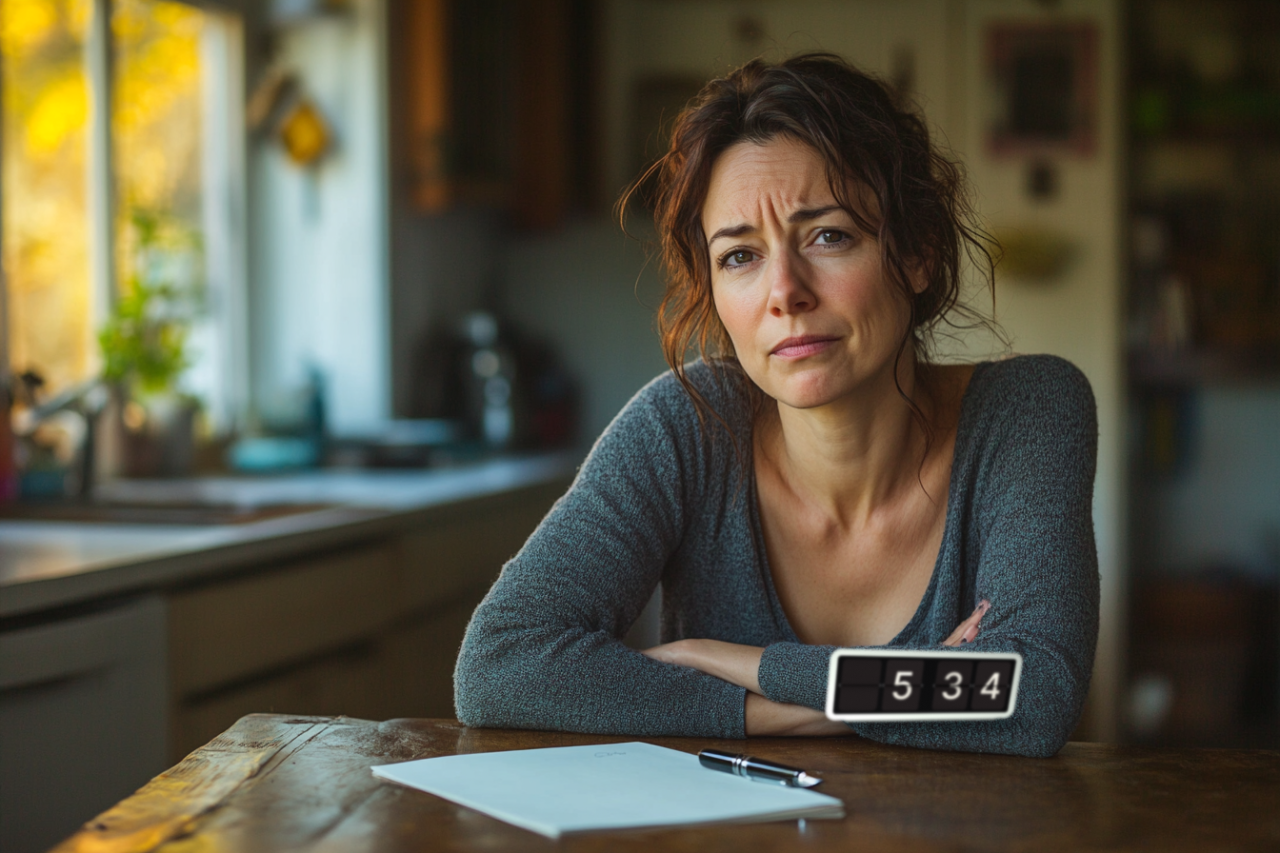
5:34
